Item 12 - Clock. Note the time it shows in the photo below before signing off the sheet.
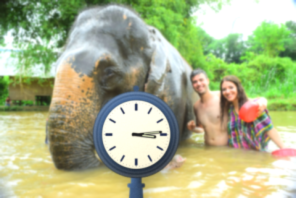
3:14
